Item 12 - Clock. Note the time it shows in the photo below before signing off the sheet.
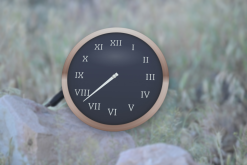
7:38
